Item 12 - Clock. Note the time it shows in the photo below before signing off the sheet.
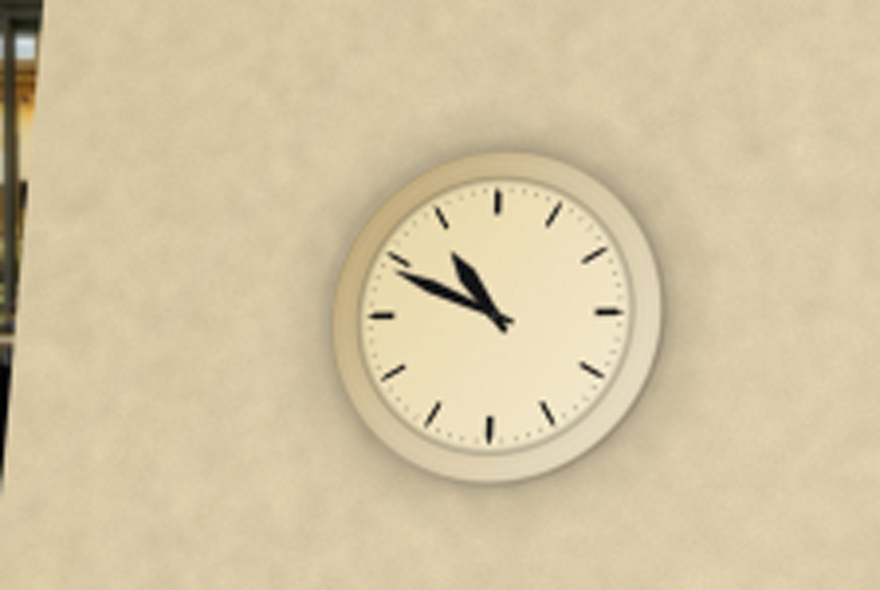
10:49
